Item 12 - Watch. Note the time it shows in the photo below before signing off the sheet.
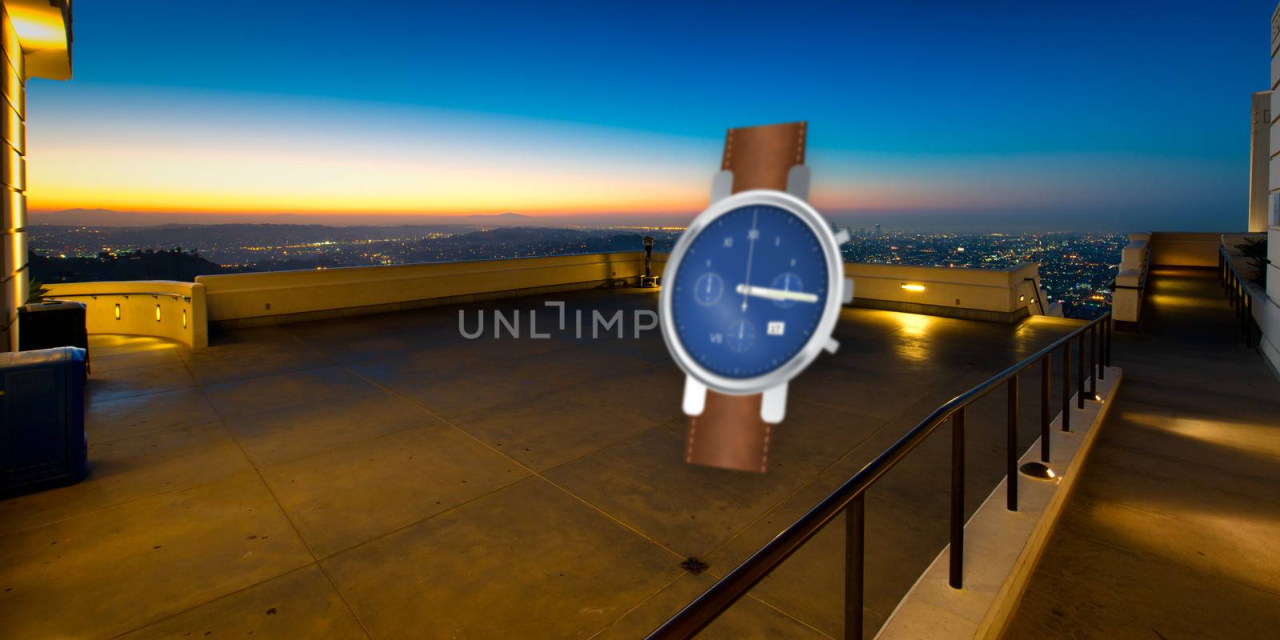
3:16
